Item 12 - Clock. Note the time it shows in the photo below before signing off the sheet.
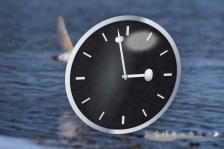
2:58
